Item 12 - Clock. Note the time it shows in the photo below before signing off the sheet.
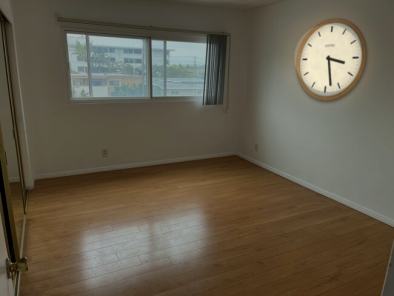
3:28
